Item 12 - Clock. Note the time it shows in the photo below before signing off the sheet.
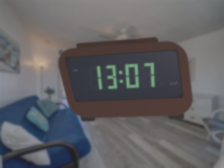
13:07
